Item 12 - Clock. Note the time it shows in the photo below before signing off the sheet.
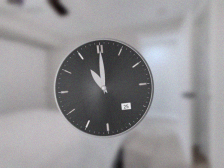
11:00
